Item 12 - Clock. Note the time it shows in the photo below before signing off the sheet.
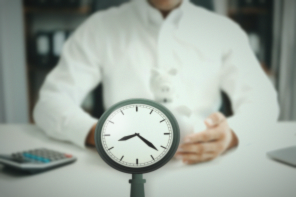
8:22
